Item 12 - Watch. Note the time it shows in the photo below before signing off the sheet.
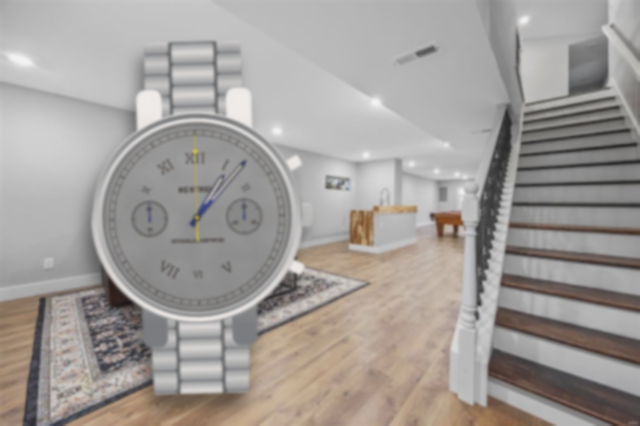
1:07
